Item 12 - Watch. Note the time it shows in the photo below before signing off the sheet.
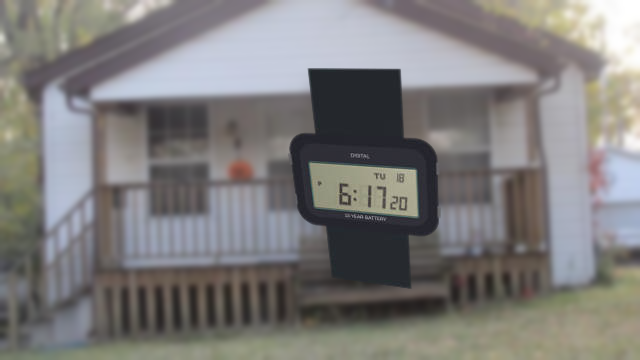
6:17:20
